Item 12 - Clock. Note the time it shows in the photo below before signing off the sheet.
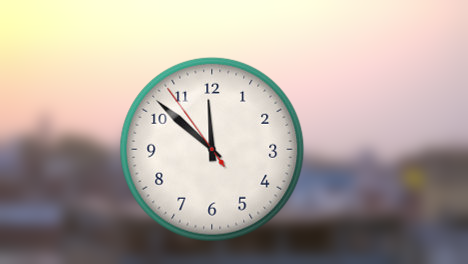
11:51:54
